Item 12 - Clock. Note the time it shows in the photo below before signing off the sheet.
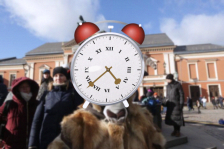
4:38
